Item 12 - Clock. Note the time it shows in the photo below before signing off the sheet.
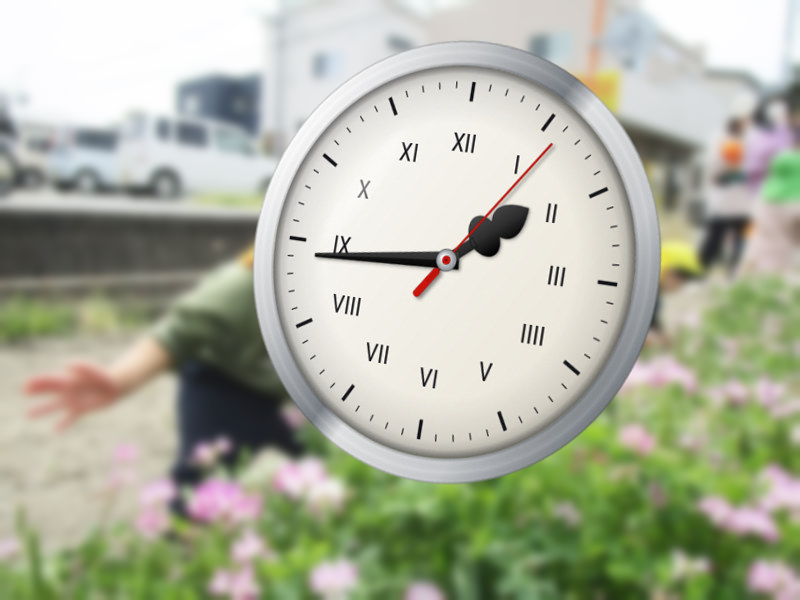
1:44:06
